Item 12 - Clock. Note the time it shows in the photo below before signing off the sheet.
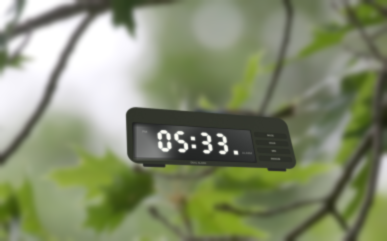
5:33
